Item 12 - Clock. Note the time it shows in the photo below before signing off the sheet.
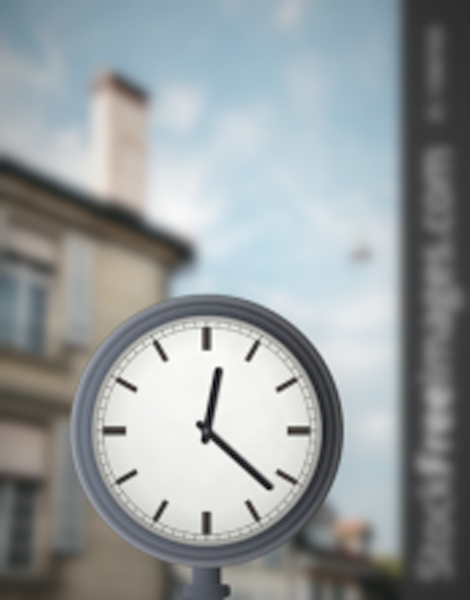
12:22
